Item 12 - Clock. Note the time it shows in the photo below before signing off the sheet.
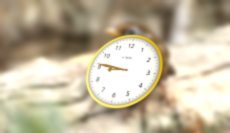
8:46
